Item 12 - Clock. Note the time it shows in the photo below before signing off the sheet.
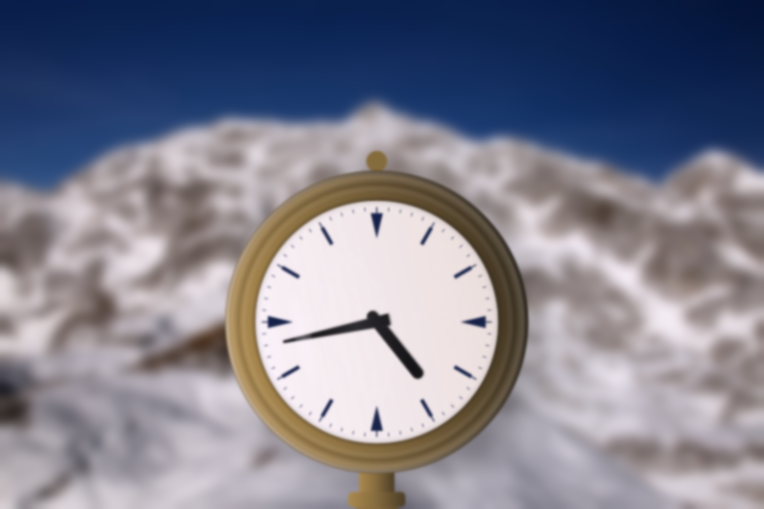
4:43
